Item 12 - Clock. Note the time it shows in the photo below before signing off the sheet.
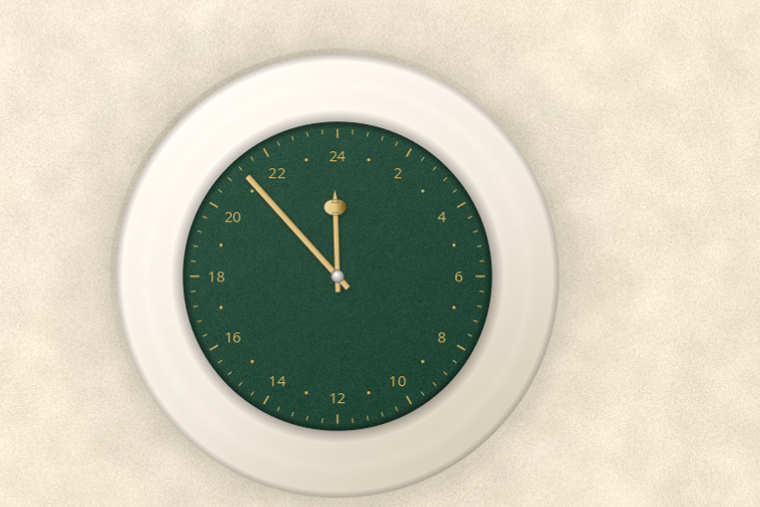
23:53
